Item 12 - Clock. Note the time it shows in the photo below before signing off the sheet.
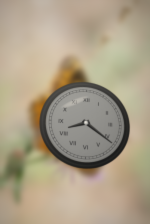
8:21
